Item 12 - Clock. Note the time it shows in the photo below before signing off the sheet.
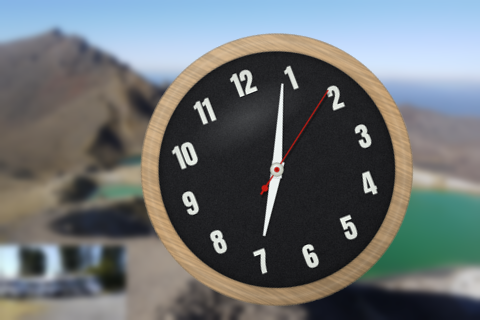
7:04:09
